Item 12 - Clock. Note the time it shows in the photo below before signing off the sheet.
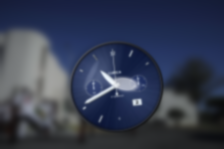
10:41
